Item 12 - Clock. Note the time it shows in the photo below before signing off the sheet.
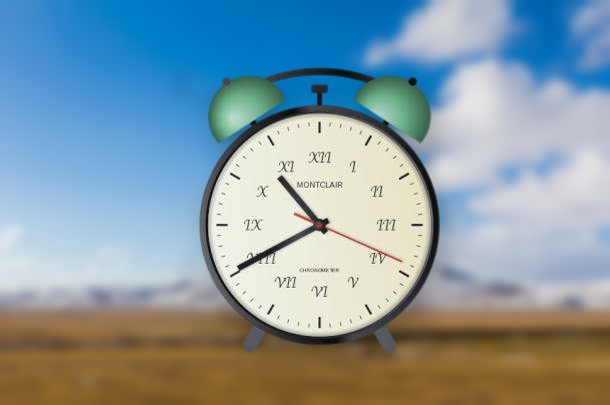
10:40:19
